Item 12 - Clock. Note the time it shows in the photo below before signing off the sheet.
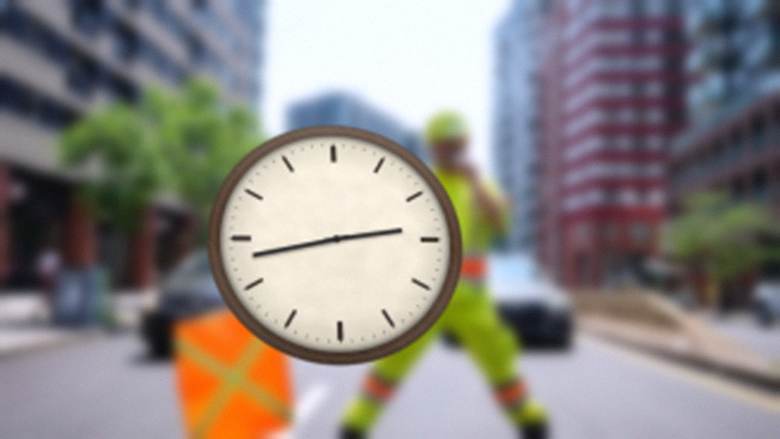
2:43
